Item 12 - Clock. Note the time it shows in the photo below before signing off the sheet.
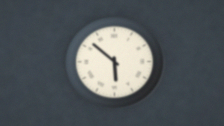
5:52
